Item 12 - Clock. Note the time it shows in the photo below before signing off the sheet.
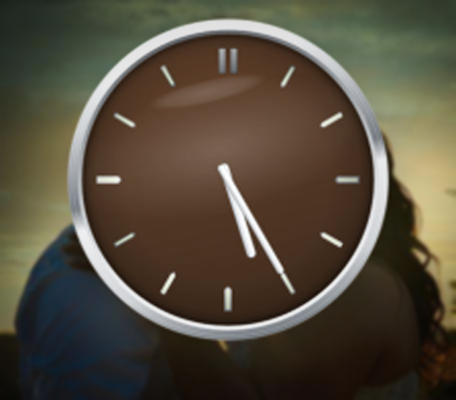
5:25
